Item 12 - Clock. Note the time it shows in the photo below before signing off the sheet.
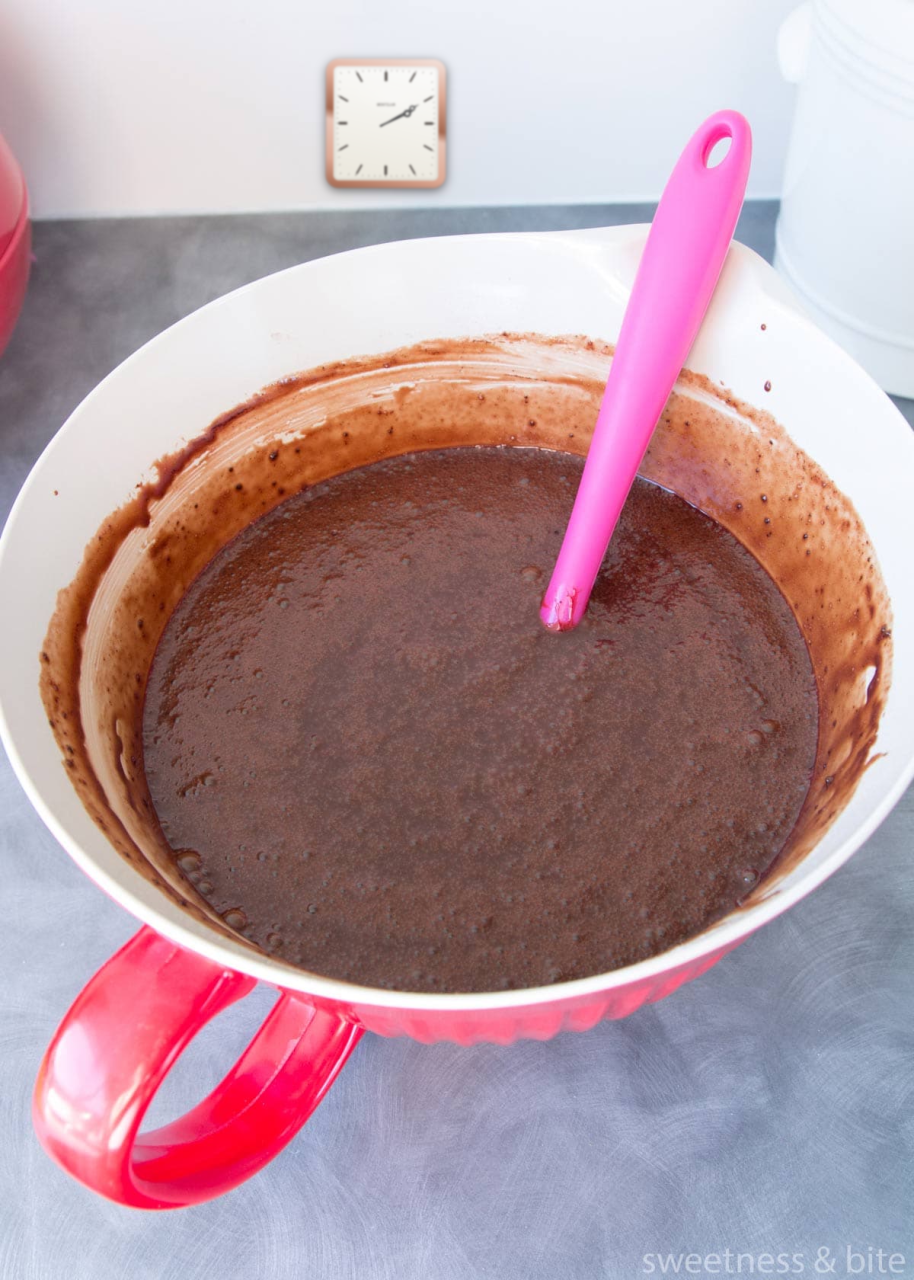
2:10
